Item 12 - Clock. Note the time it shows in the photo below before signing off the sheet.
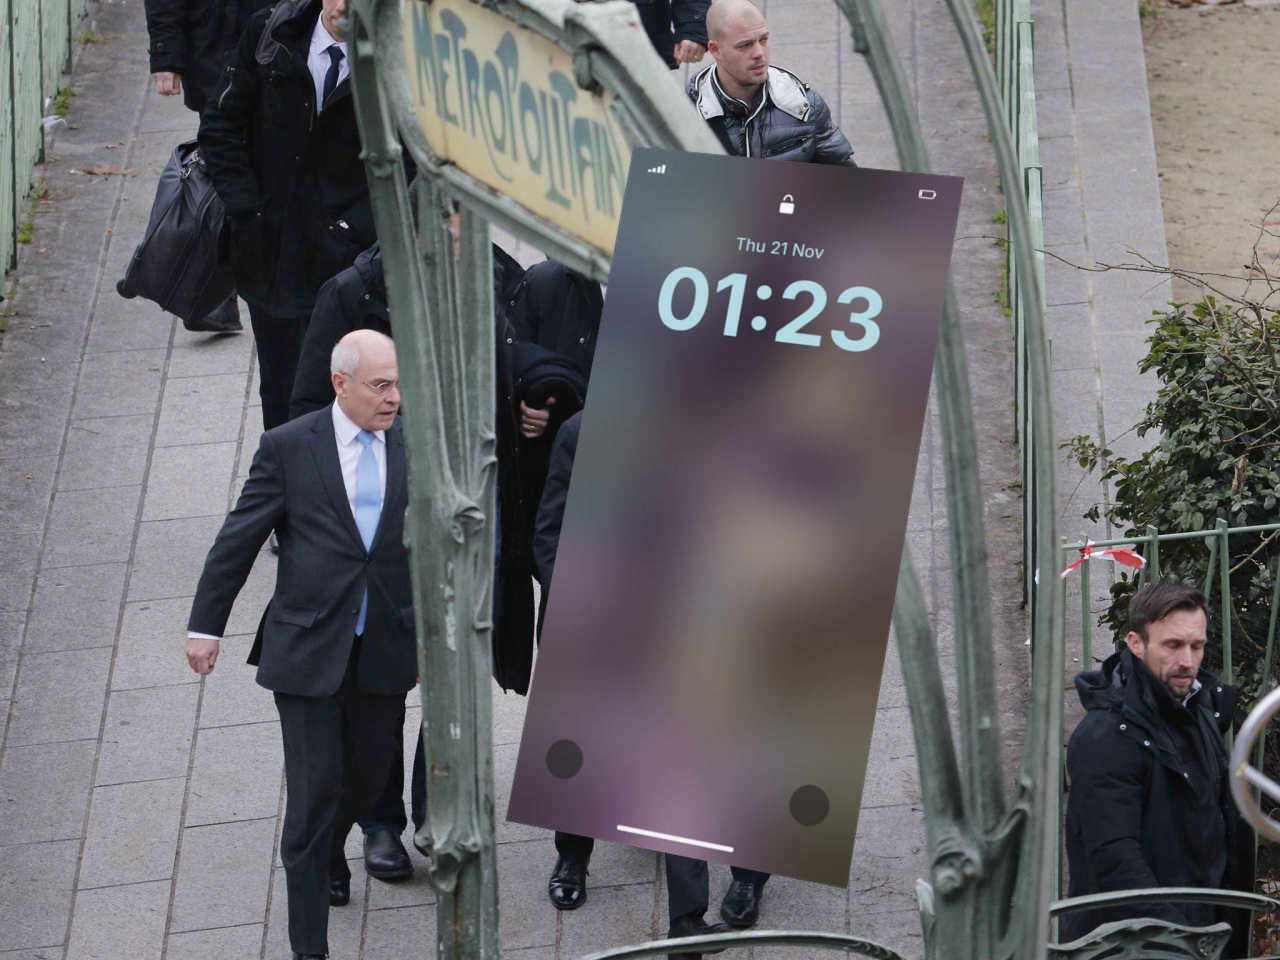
1:23
